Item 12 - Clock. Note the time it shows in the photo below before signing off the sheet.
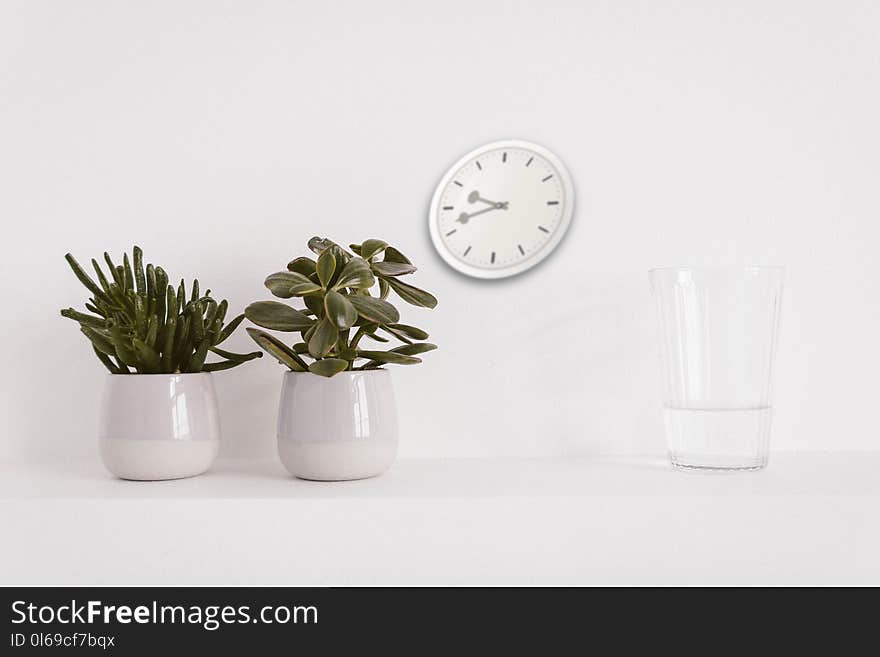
9:42
